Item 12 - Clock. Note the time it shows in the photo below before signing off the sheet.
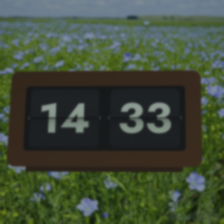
14:33
